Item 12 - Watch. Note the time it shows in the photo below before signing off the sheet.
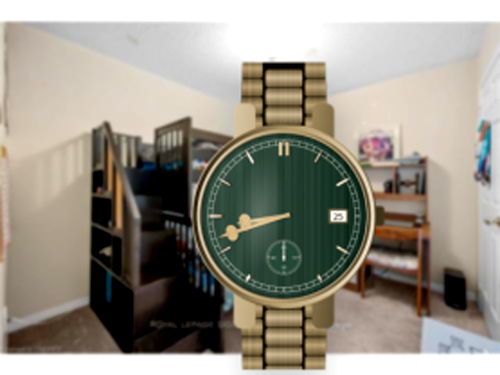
8:42
